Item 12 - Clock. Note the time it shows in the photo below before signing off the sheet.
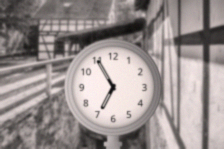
6:55
